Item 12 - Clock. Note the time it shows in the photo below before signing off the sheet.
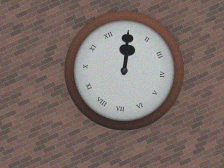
1:05
